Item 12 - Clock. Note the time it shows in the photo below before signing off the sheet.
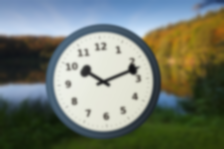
10:12
